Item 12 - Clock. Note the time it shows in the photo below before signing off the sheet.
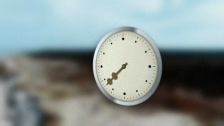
7:38
